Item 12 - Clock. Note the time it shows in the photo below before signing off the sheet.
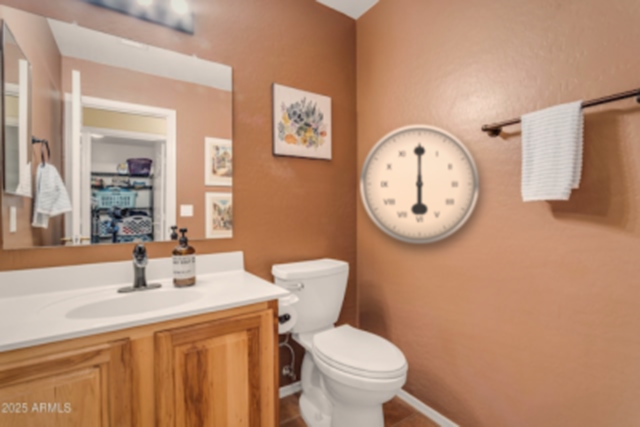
6:00
